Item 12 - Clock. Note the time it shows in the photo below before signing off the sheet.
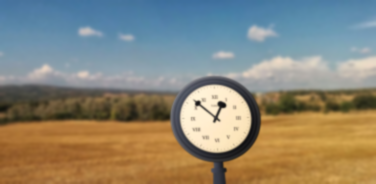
12:52
